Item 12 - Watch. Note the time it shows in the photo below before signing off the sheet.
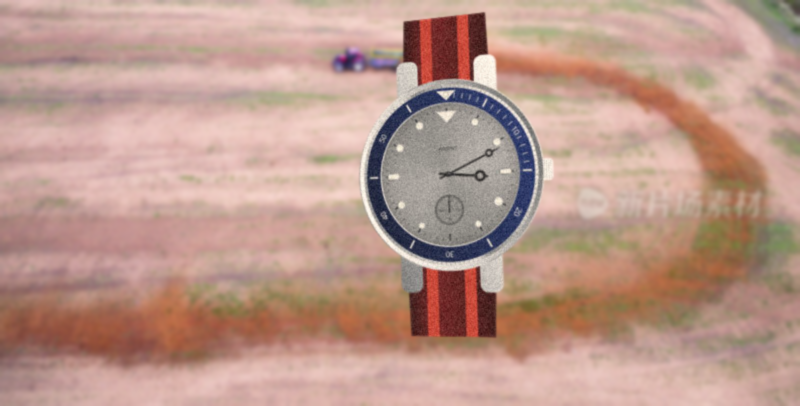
3:11
